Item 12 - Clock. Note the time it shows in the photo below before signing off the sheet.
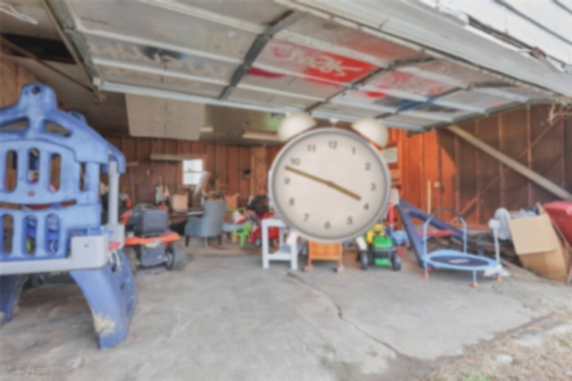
3:48
